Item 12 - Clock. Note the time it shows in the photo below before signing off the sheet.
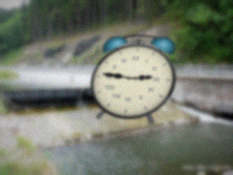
2:46
